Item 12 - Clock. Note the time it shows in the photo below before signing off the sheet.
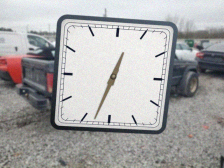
12:33
